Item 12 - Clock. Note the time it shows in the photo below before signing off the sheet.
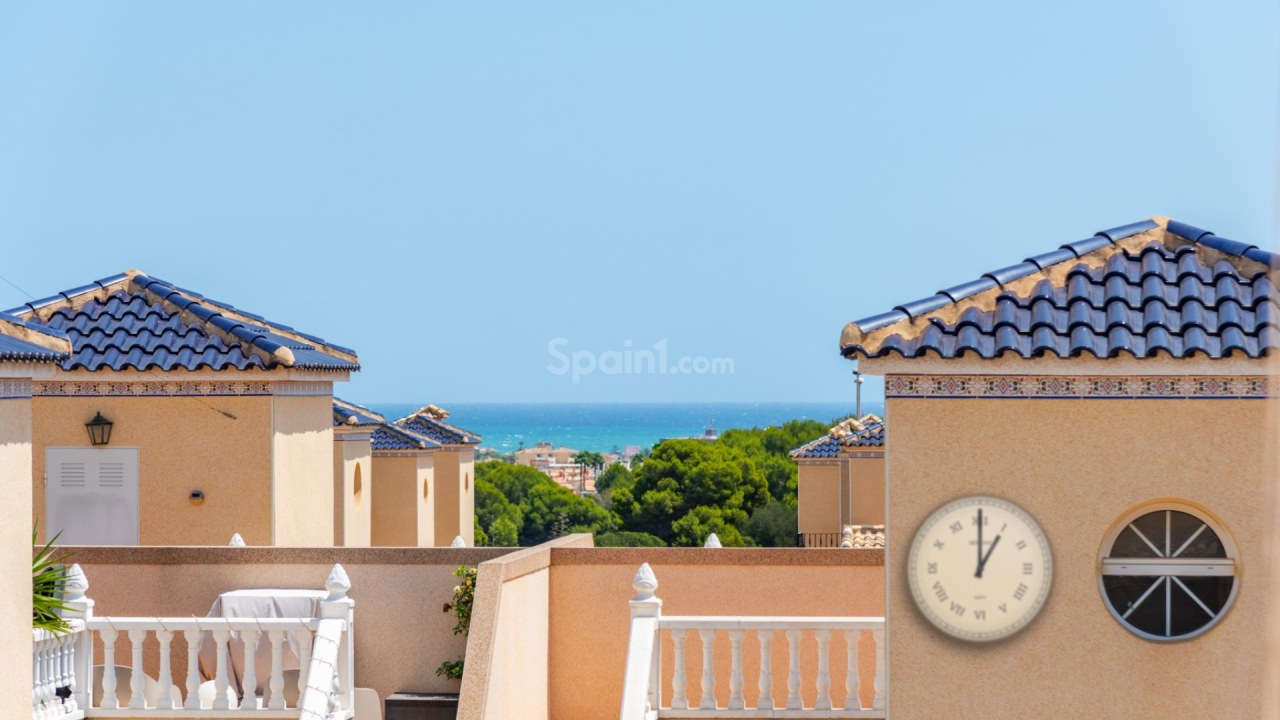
1:00
